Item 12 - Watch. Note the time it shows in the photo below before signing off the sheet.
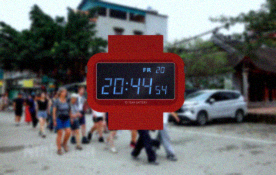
20:44
